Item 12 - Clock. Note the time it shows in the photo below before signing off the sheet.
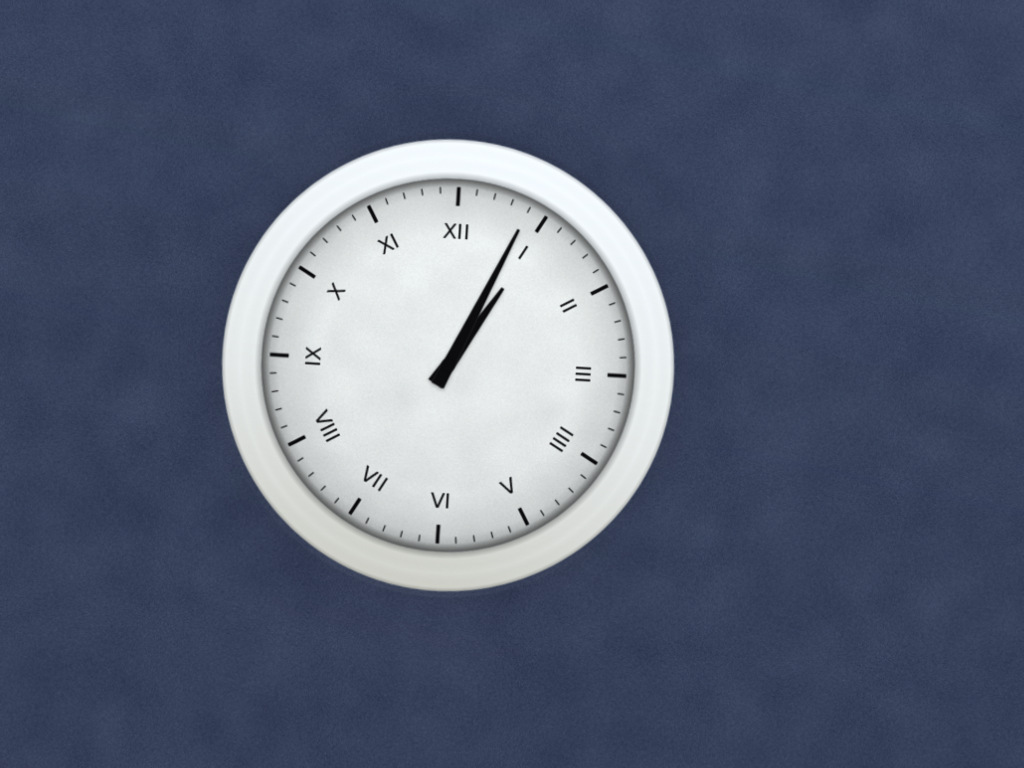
1:04
